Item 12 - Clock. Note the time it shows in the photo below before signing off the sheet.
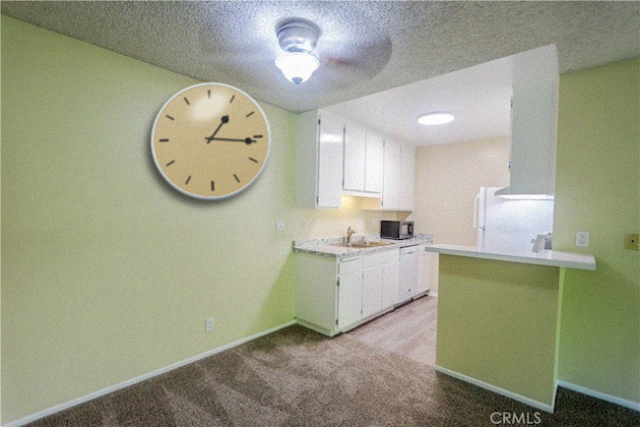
1:16
